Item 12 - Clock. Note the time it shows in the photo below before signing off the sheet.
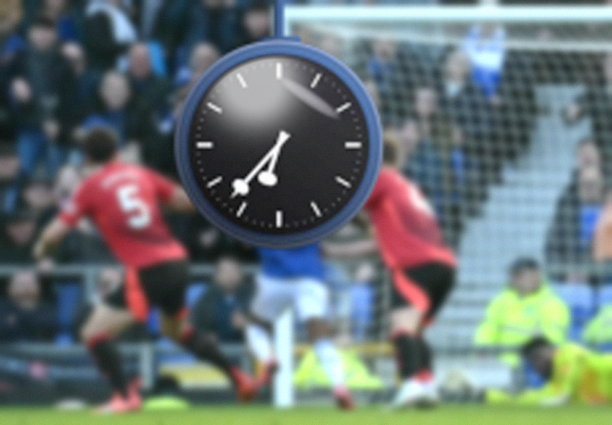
6:37
